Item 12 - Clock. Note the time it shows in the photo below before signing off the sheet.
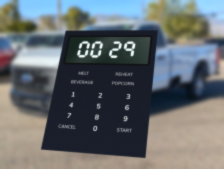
0:29
